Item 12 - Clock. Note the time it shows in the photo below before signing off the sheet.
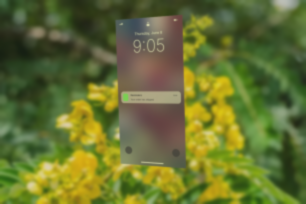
9:05
